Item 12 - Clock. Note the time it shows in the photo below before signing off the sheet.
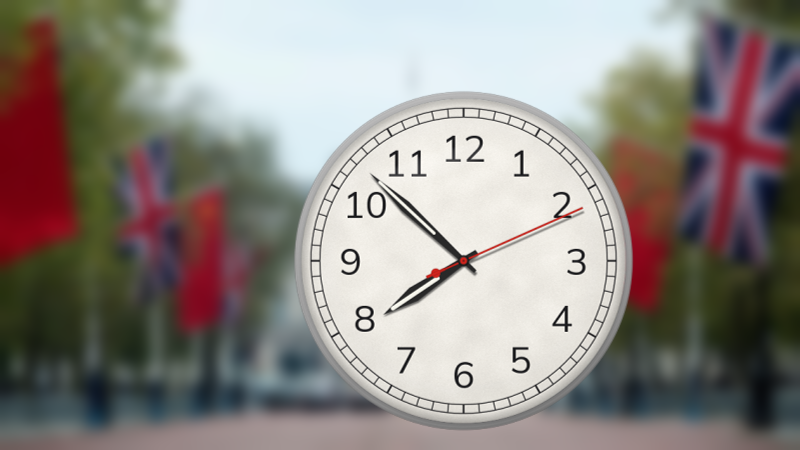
7:52:11
